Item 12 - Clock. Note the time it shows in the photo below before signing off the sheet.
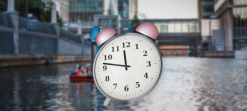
11:47
